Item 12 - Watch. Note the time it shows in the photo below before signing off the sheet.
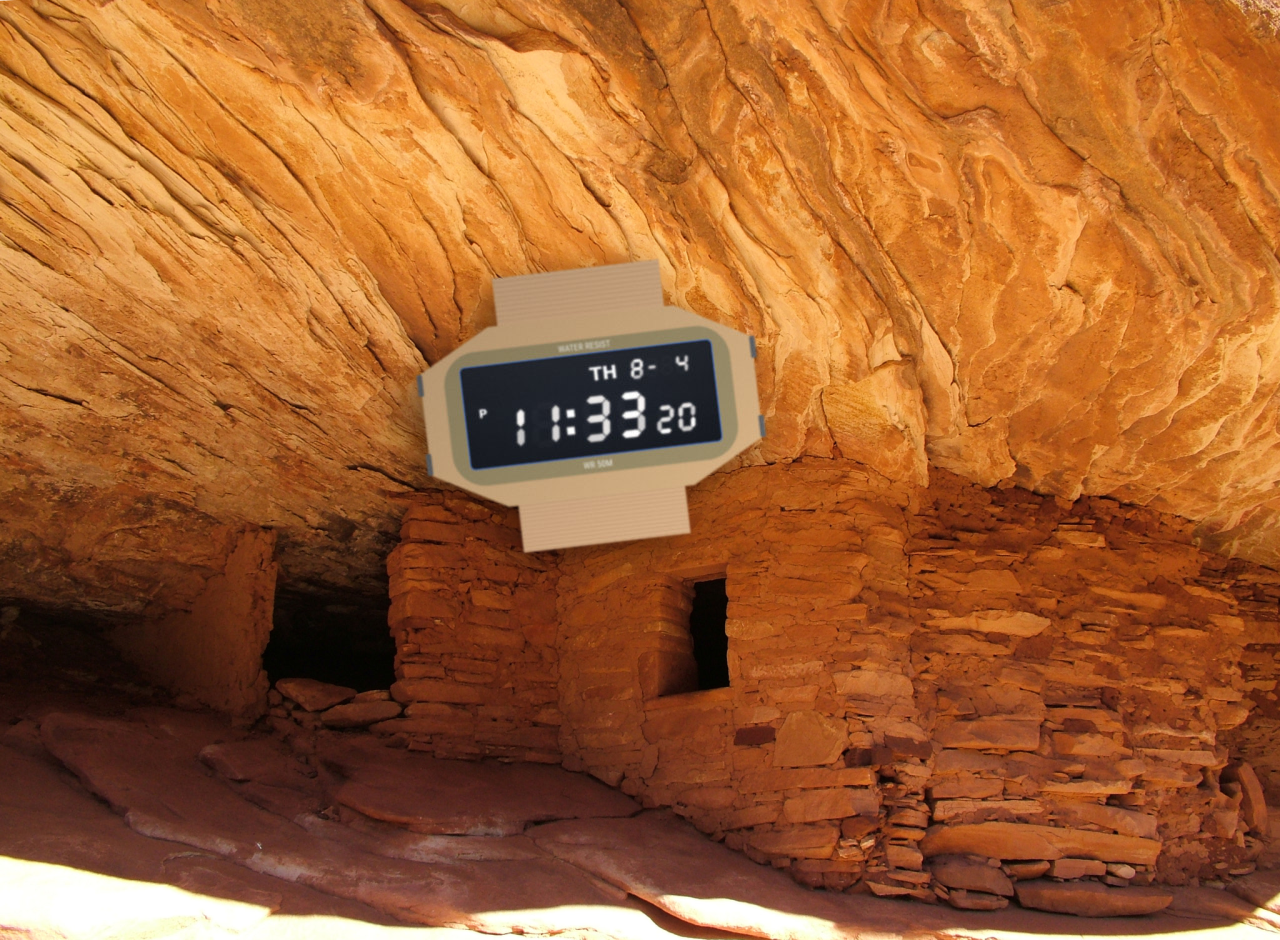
11:33:20
